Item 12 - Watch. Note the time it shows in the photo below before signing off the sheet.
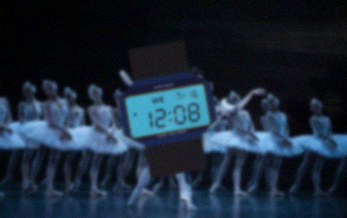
12:08
